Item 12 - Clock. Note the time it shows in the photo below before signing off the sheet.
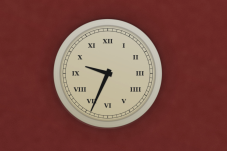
9:34
